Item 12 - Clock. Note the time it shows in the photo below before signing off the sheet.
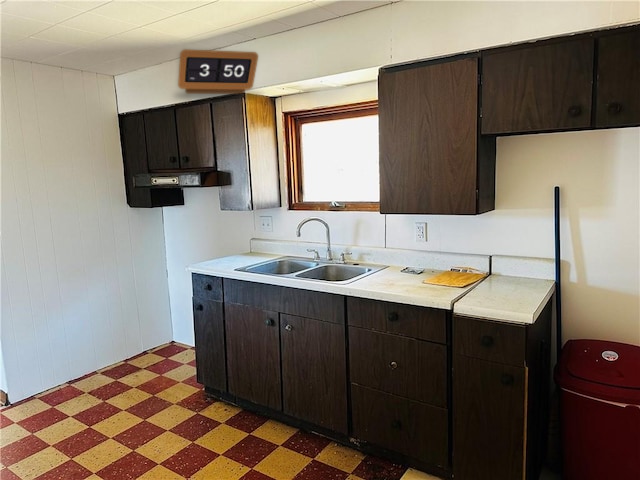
3:50
